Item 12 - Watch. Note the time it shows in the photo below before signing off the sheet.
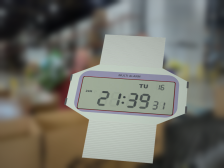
21:39:31
